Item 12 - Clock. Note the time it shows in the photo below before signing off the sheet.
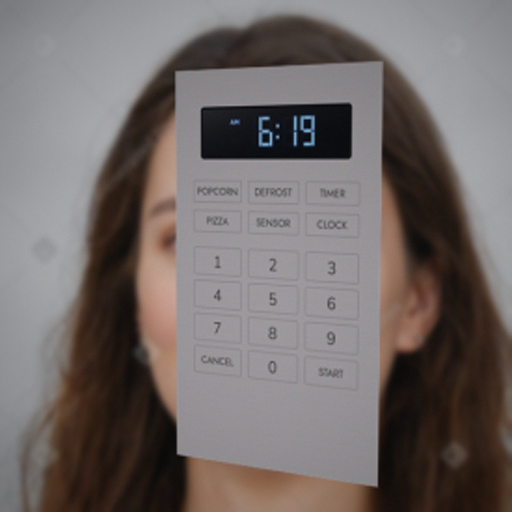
6:19
